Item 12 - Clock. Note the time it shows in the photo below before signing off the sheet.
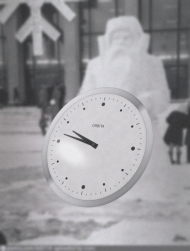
9:47
